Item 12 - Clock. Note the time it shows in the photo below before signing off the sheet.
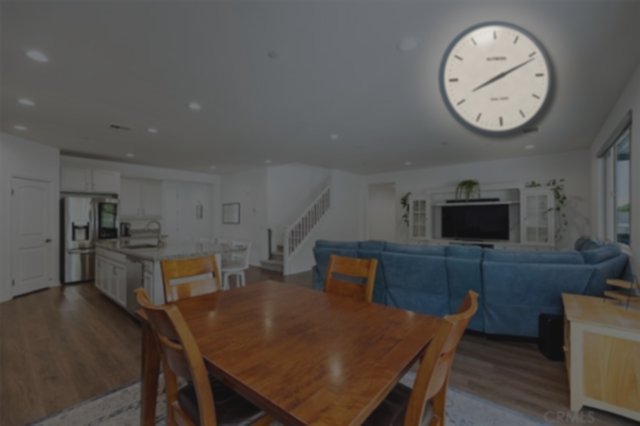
8:11
